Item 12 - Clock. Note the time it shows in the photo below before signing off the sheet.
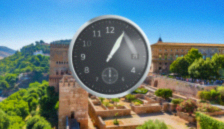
1:05
